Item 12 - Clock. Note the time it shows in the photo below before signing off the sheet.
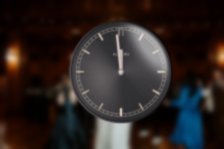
11:59
